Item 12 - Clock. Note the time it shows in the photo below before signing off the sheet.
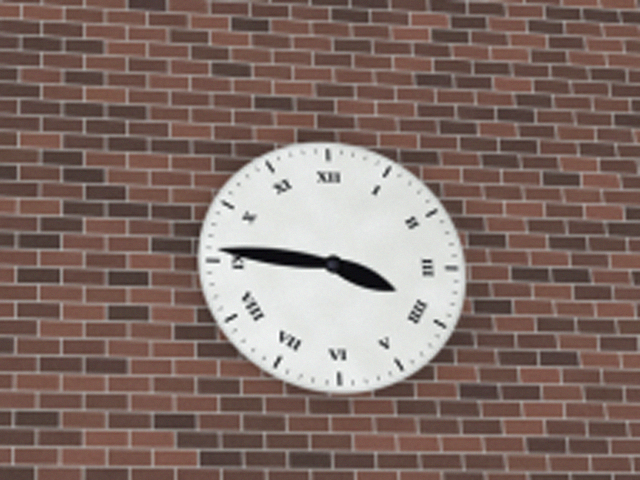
3:46
